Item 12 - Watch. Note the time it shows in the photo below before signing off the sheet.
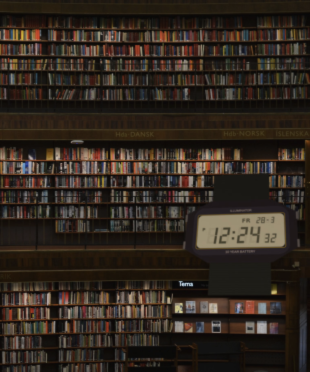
12:24:32
